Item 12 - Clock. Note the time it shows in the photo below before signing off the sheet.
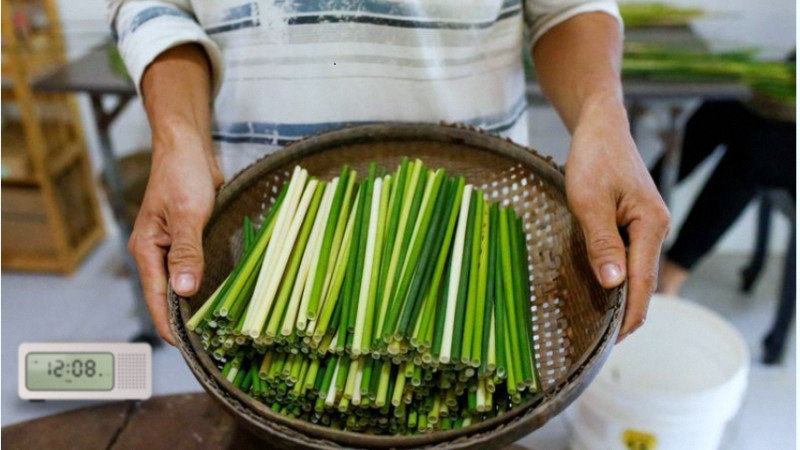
12:08
